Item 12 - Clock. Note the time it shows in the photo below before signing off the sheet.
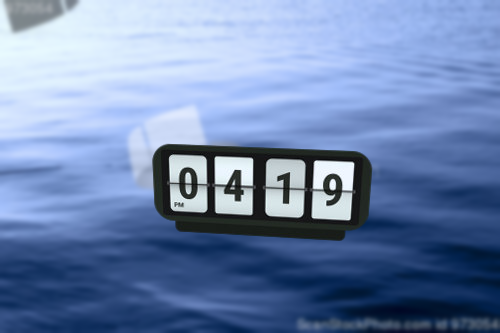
4:19
